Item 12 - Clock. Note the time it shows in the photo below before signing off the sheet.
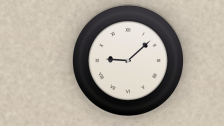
9:08
